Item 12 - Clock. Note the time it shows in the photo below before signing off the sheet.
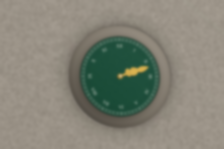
2:12
